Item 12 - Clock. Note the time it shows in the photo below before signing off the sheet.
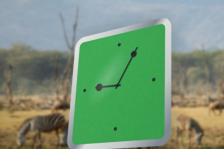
9:05
